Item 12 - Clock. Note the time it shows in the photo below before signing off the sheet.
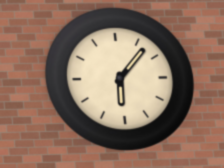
6:07
